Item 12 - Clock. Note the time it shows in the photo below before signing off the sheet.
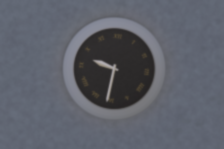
9:31
